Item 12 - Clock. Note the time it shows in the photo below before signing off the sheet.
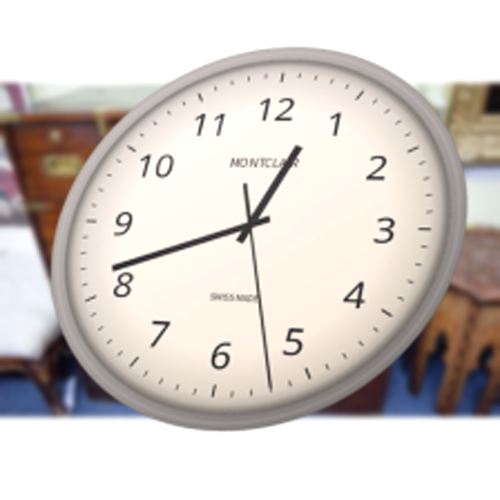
12:41:27
